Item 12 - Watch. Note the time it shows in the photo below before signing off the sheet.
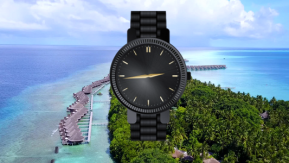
2:44
